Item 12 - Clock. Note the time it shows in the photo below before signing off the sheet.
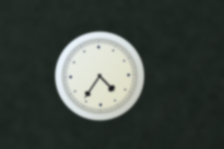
4:36
